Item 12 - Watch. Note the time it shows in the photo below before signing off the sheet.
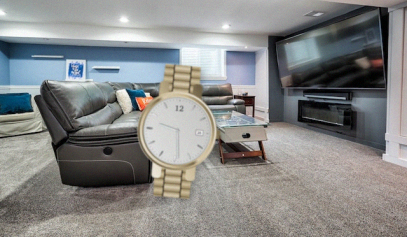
9:29
